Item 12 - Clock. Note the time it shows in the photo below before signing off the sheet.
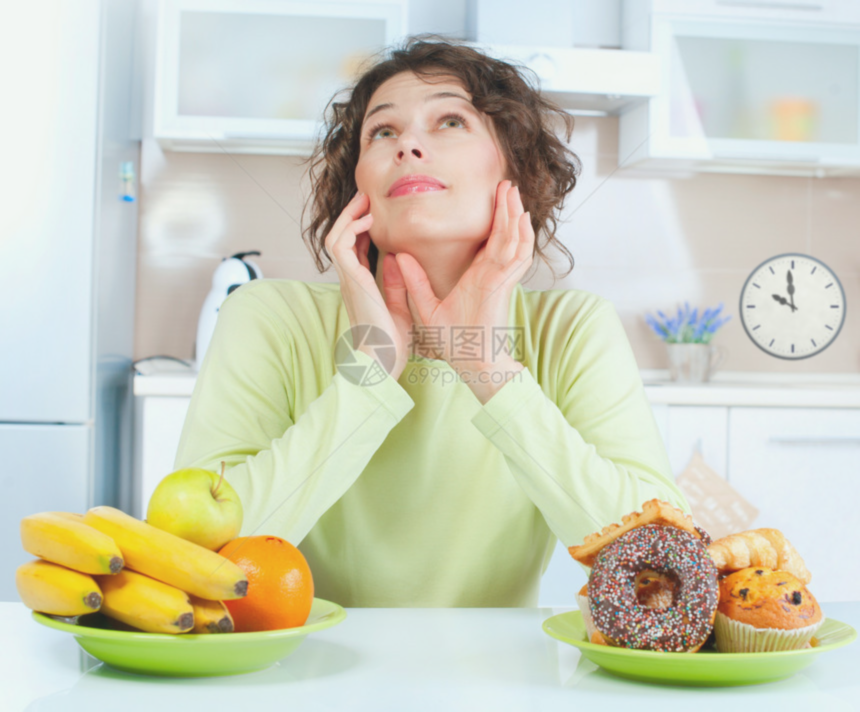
9:59
